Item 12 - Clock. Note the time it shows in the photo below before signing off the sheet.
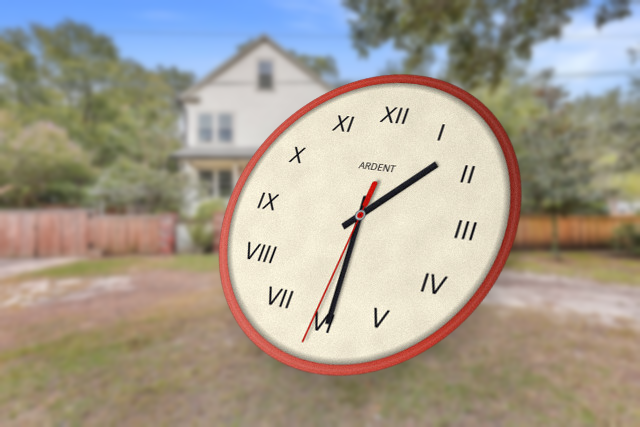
1:29:31
